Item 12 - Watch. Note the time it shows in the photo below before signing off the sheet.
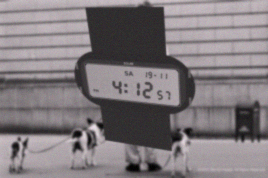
4:12:57
